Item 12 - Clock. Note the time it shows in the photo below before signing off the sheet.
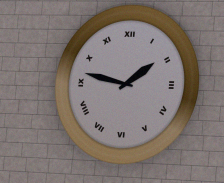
1:47
